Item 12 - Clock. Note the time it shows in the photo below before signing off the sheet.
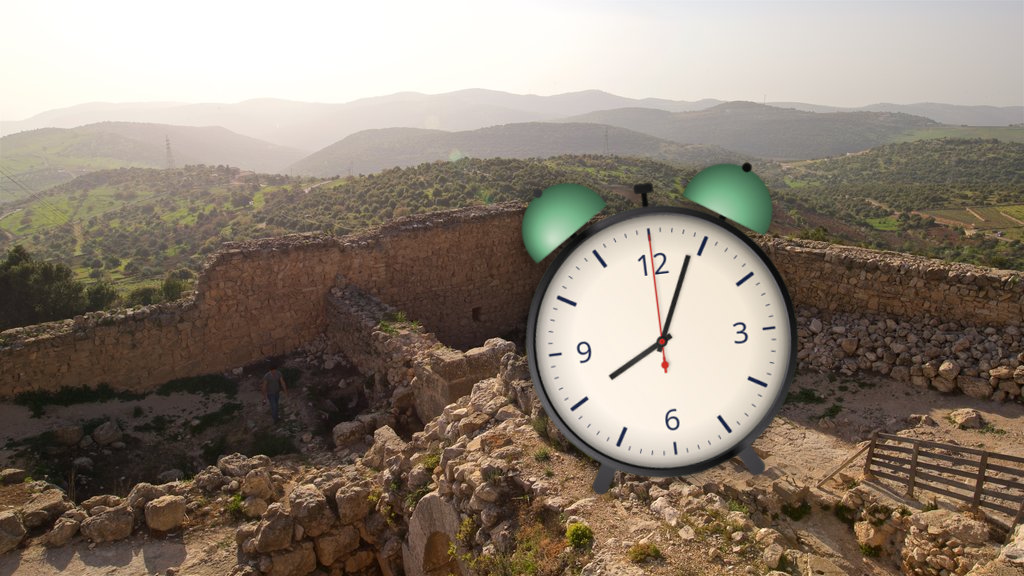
8:04:00
